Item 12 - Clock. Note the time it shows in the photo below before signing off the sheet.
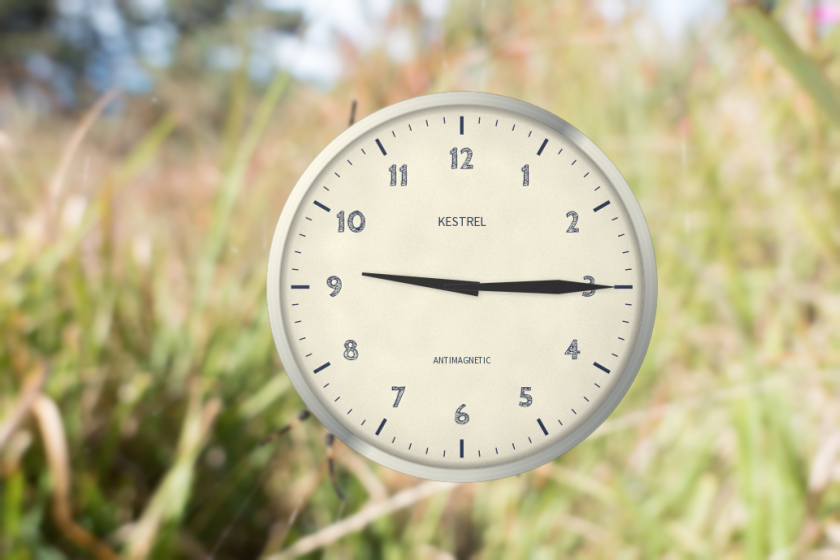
9:15
